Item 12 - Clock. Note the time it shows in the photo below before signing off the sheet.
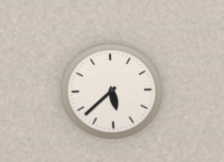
5:38
